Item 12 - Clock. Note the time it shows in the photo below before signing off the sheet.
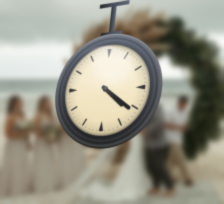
4:21
